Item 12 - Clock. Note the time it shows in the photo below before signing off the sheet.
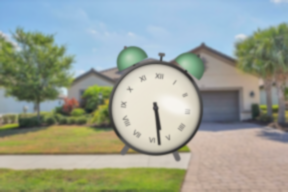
5:28
